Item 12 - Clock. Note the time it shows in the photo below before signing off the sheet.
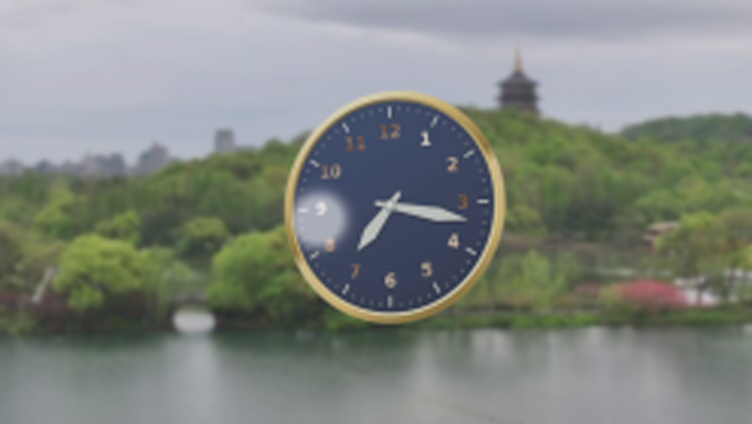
7:17
